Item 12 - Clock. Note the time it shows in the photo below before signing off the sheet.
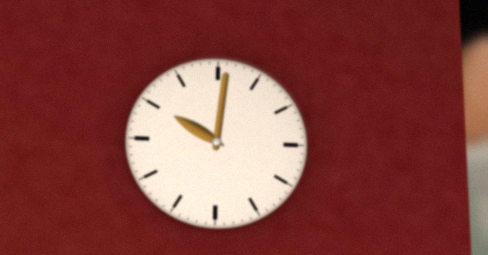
10:01
